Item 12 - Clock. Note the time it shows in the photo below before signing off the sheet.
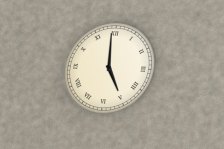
4:59
